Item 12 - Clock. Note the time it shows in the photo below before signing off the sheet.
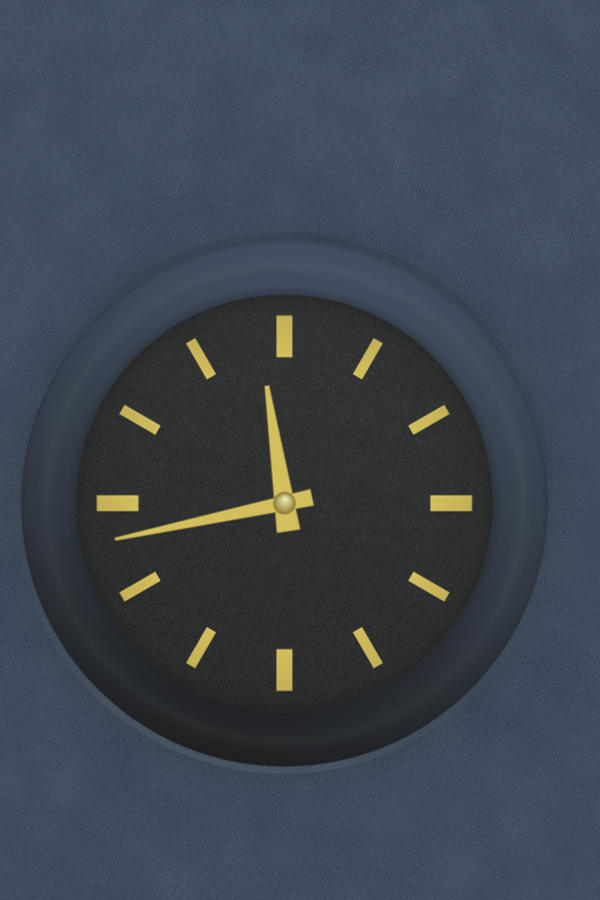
11:43
